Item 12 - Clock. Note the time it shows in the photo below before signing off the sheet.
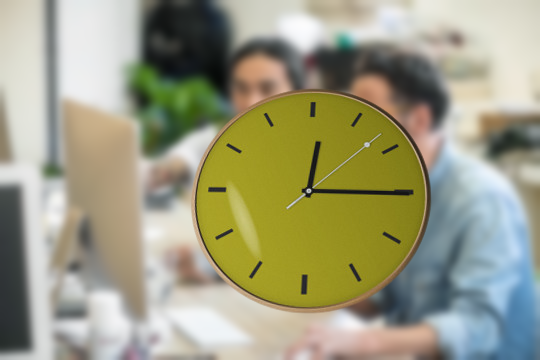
12:15:08
